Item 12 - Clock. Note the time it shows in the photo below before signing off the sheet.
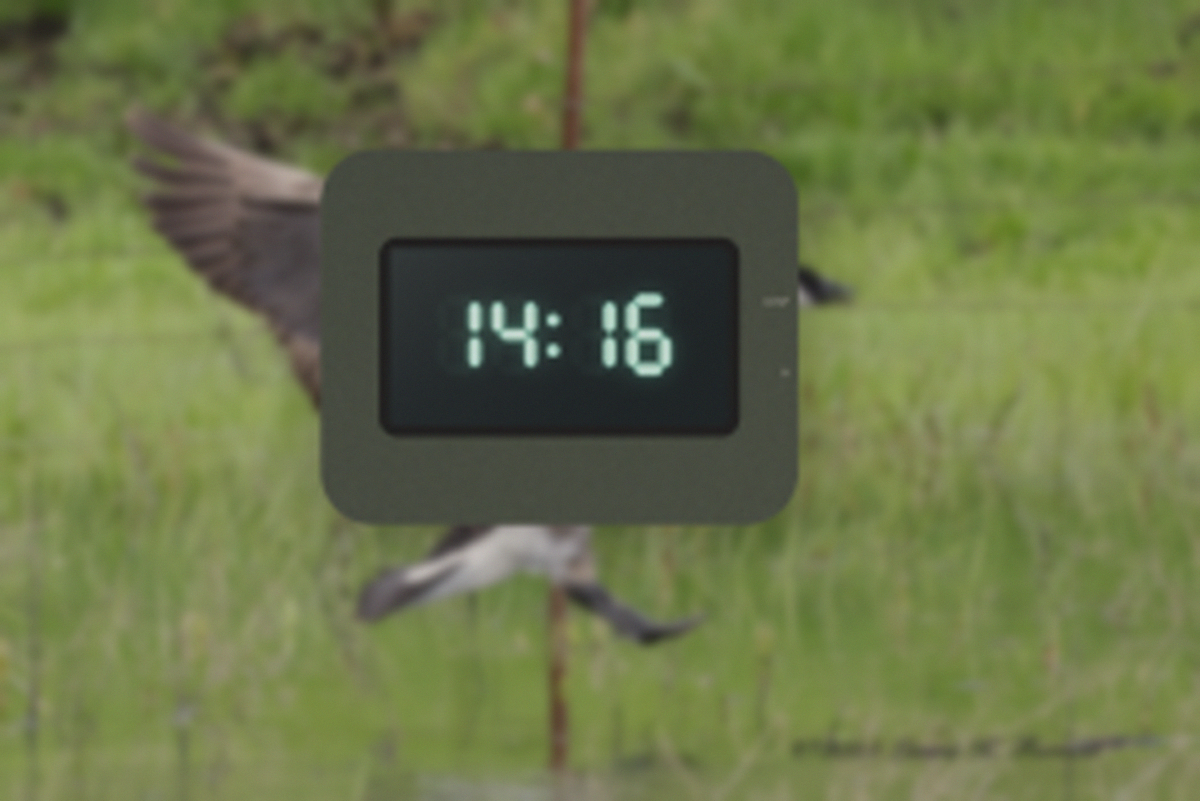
14:16
